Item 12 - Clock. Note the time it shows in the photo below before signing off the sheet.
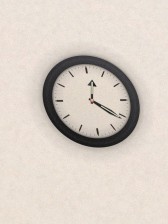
12:21
